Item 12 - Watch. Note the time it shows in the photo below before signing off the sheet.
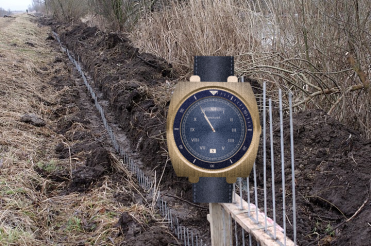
10:55
